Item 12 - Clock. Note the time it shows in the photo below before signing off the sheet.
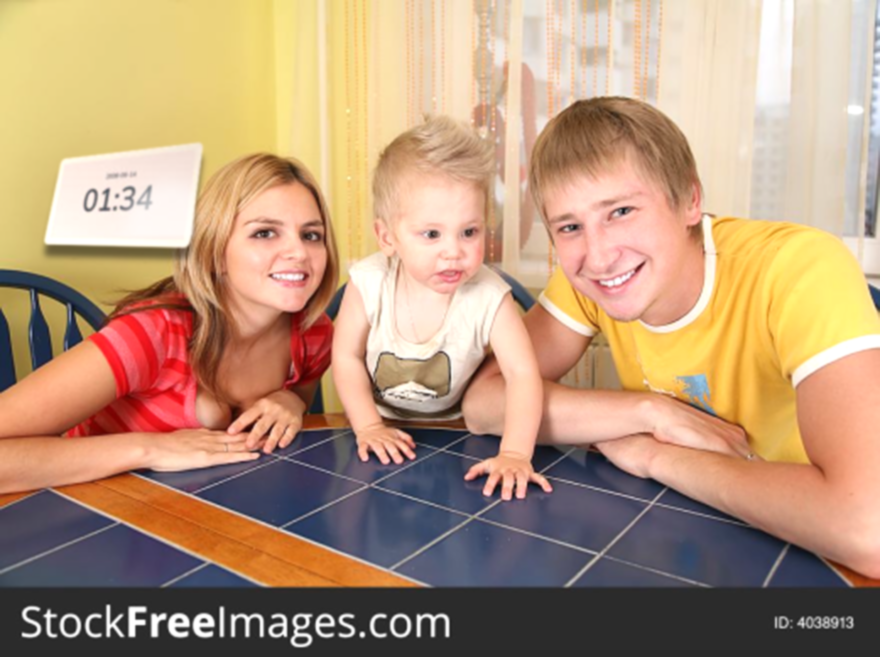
1:34
